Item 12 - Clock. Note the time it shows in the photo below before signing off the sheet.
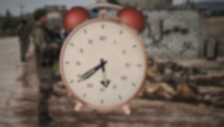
5:39
